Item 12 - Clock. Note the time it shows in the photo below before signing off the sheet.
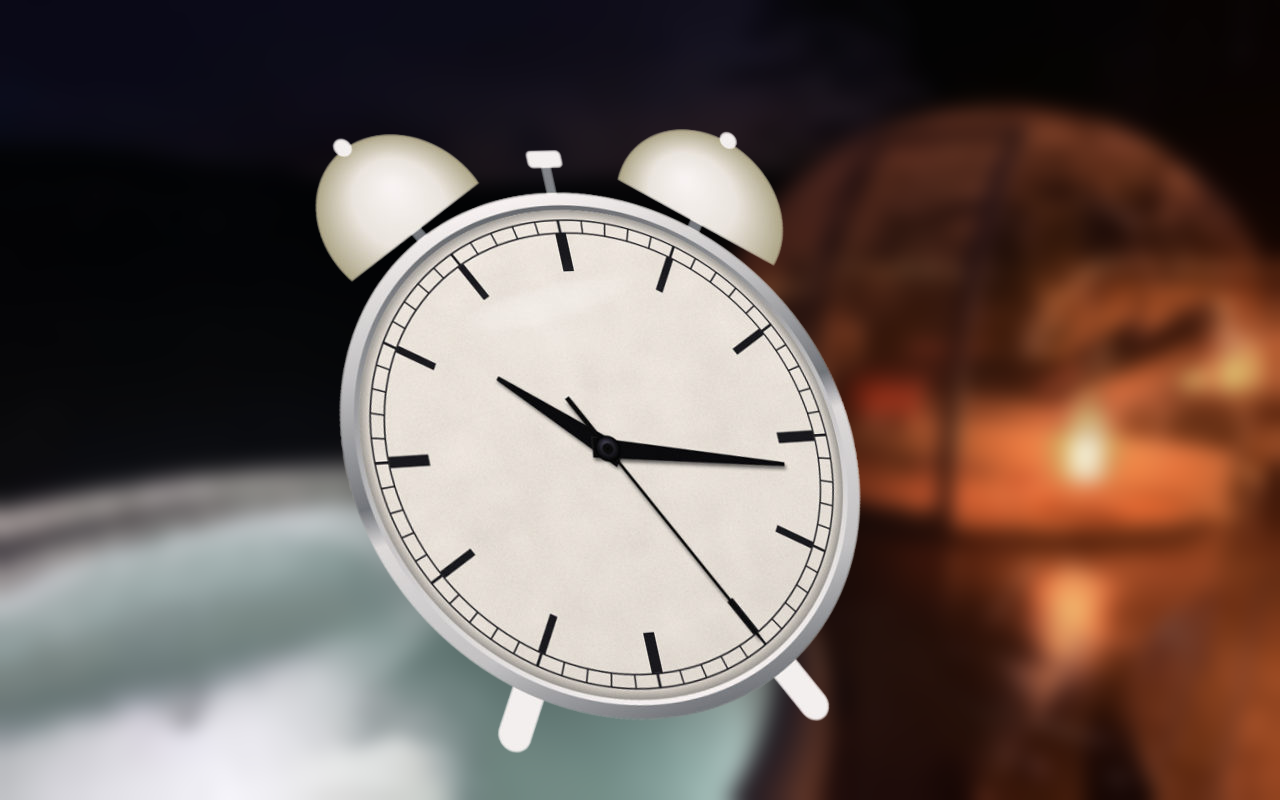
10:16:25
